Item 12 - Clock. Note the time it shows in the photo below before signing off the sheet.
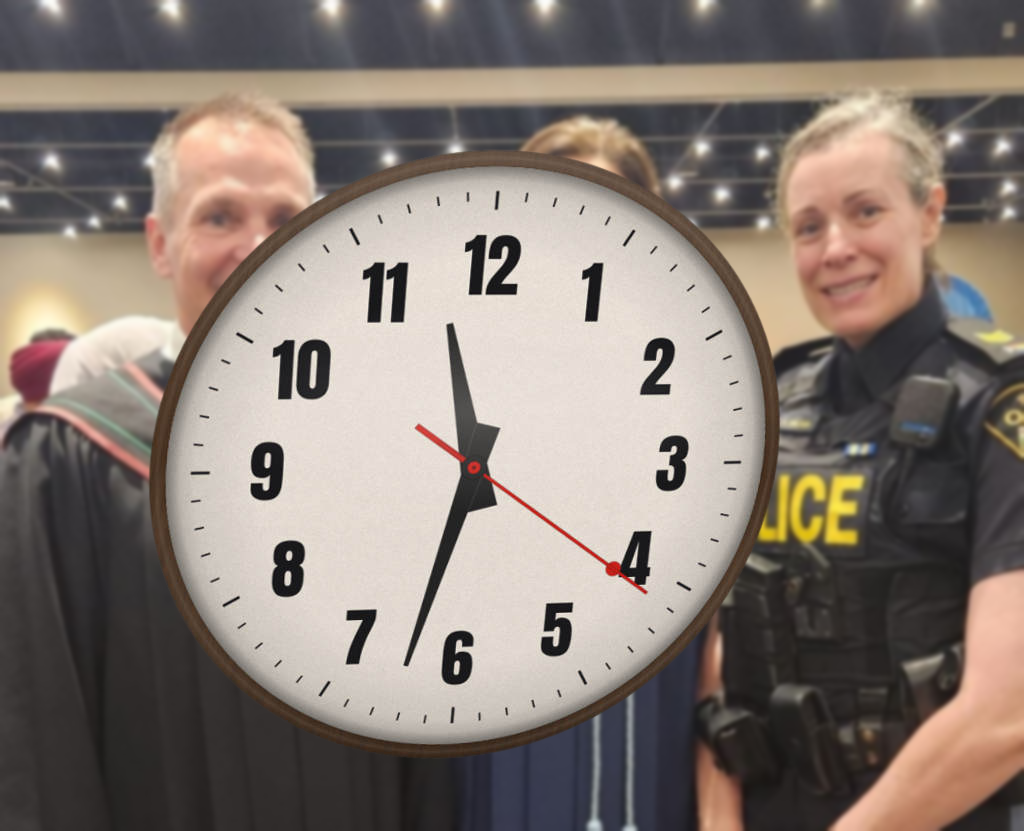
11:32:21
